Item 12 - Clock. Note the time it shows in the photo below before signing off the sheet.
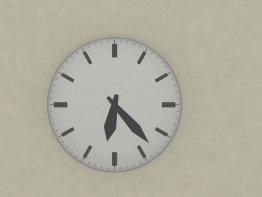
6:23
